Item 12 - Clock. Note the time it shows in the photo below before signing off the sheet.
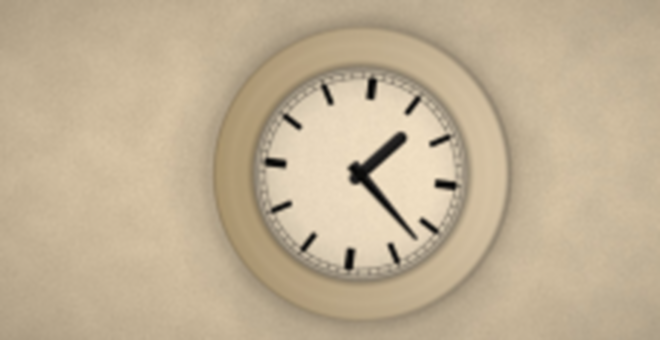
1:22
